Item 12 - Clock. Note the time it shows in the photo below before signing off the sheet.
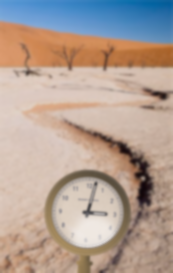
3:02
